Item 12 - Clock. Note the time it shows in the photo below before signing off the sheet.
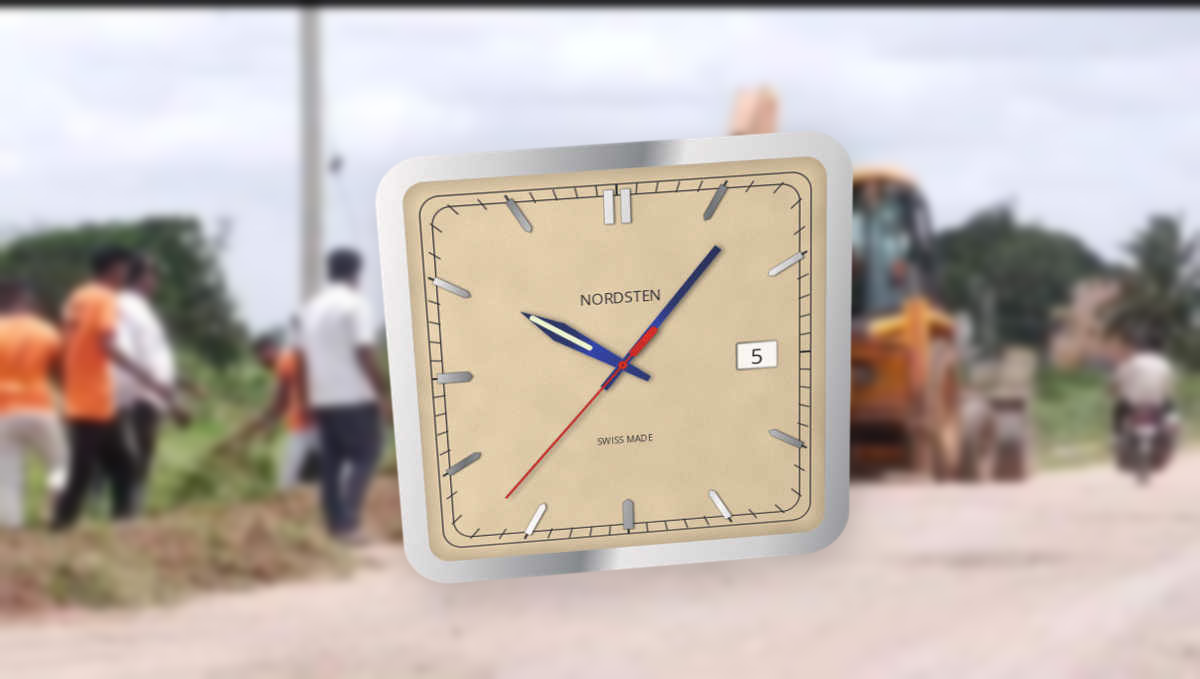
10:06:37
